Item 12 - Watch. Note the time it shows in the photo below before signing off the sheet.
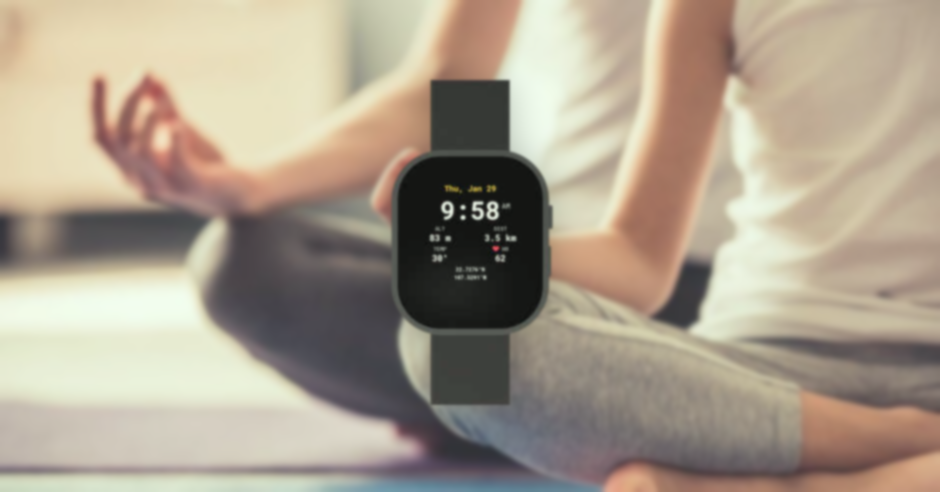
9:58
